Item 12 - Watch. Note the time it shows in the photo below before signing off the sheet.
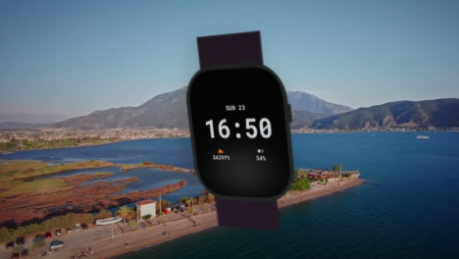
16:50
